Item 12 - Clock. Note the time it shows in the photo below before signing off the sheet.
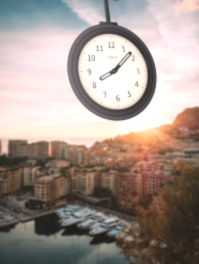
8:08
